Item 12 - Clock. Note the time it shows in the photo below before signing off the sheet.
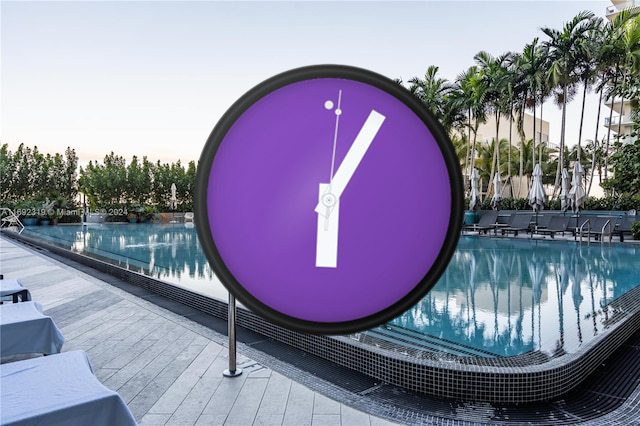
6:05:01
